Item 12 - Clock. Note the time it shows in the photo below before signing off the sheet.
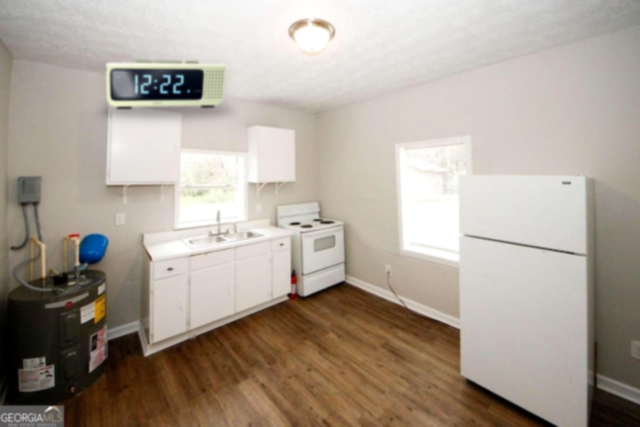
12:22
